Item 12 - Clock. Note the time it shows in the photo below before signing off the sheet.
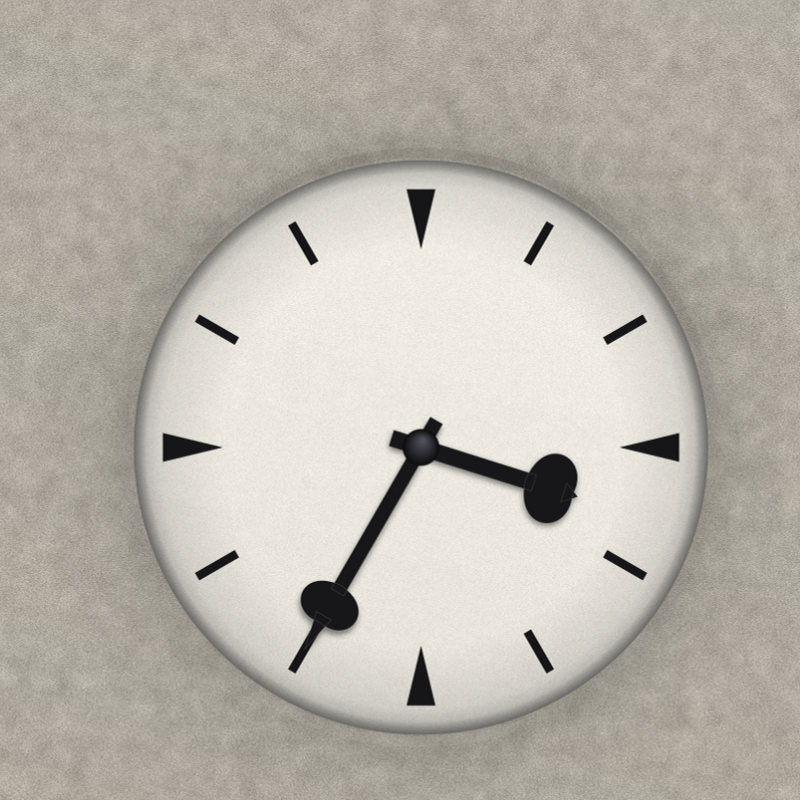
3:35
